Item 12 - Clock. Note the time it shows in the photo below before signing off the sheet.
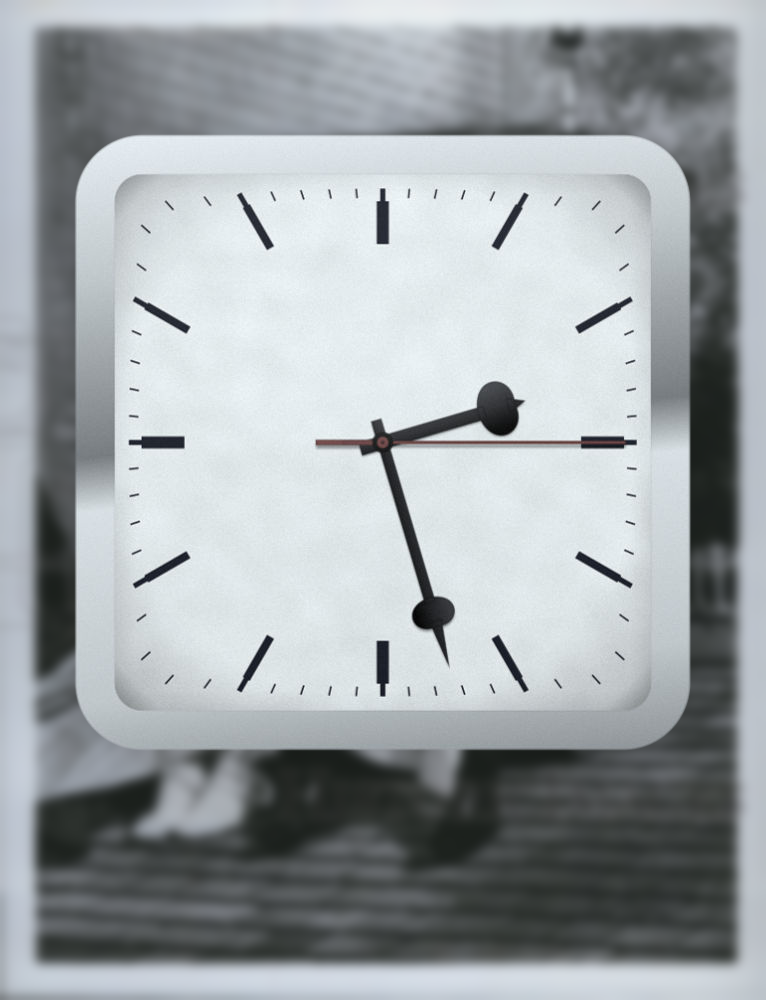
2:27:15
